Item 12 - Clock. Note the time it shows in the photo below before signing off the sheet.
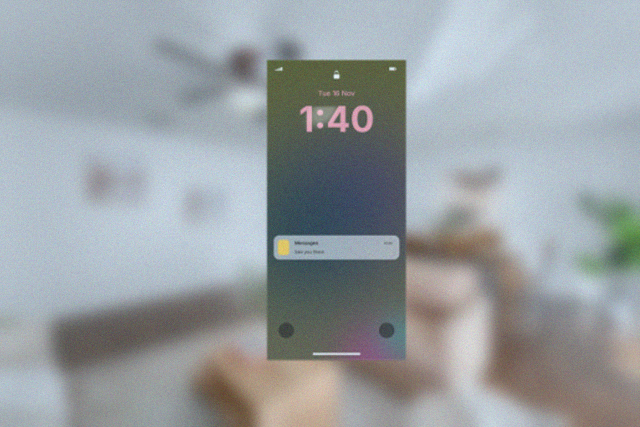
1:40
